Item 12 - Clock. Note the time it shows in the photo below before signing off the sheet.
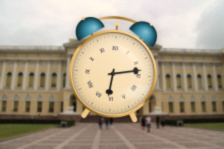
6:13
